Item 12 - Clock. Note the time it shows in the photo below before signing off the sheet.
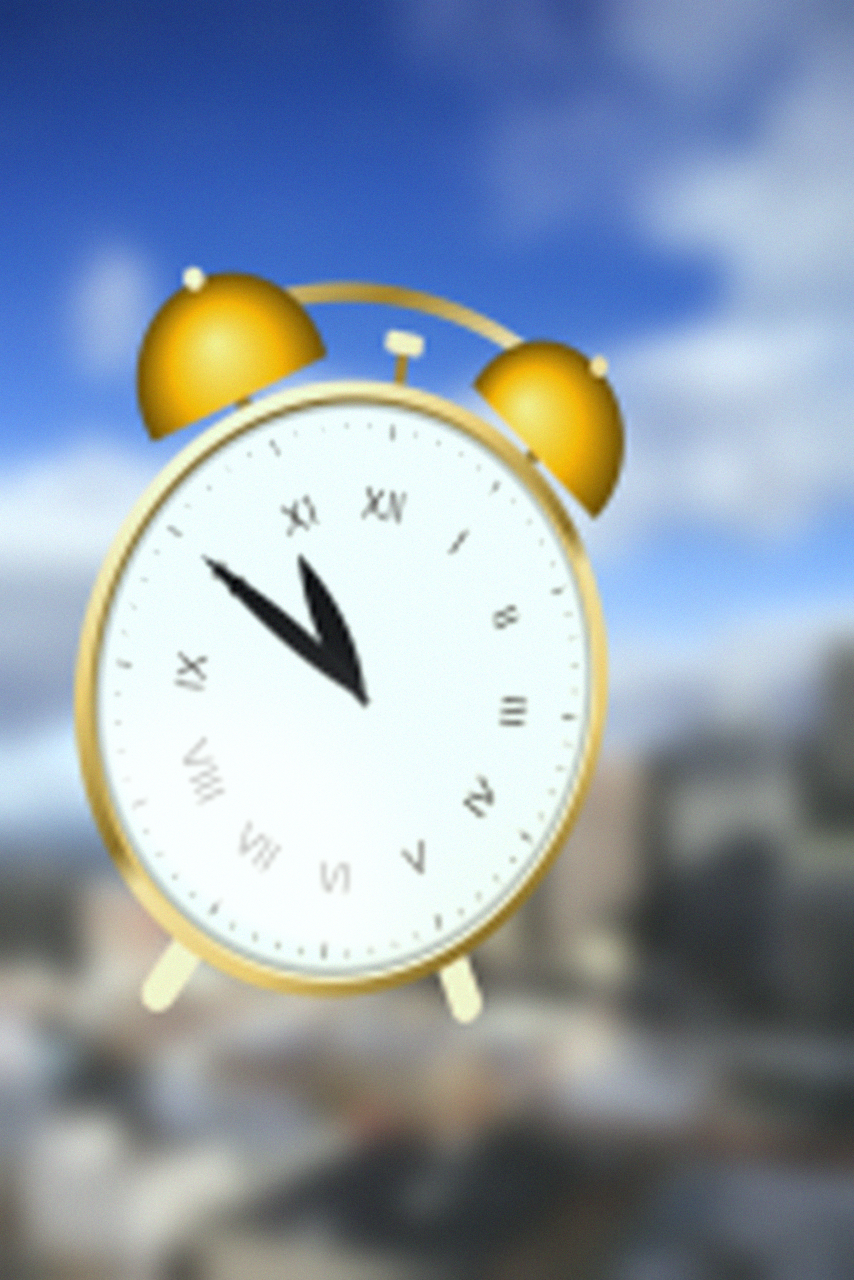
10:50
